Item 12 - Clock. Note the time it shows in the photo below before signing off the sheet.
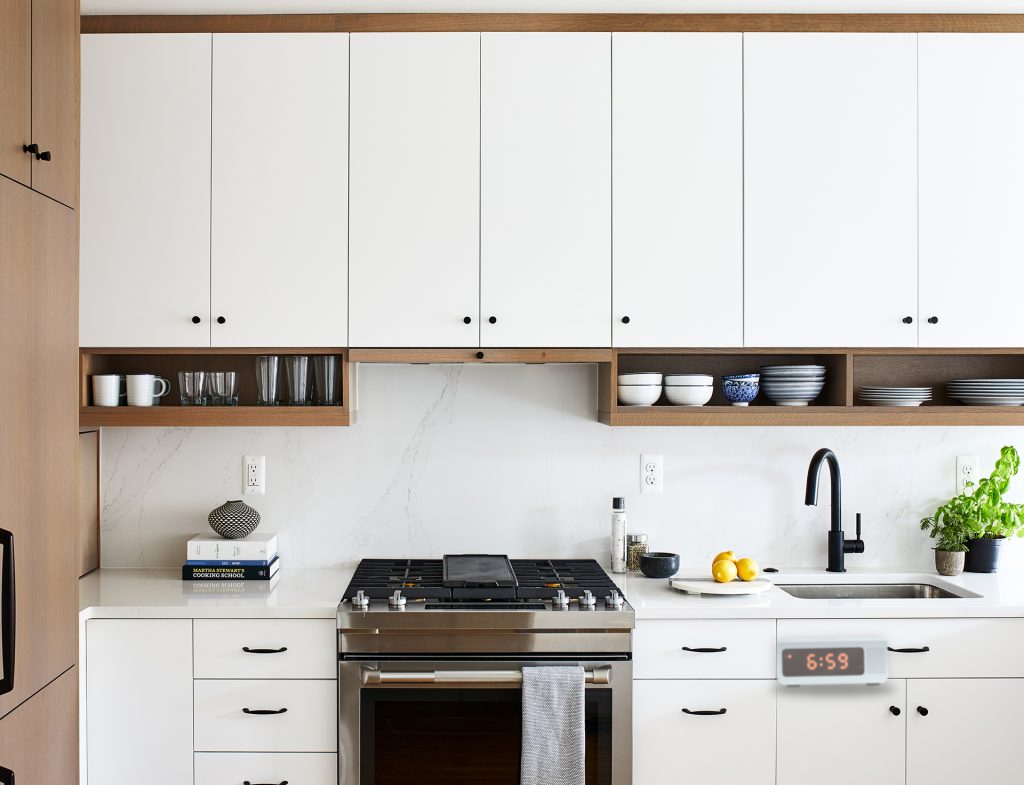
6:59
